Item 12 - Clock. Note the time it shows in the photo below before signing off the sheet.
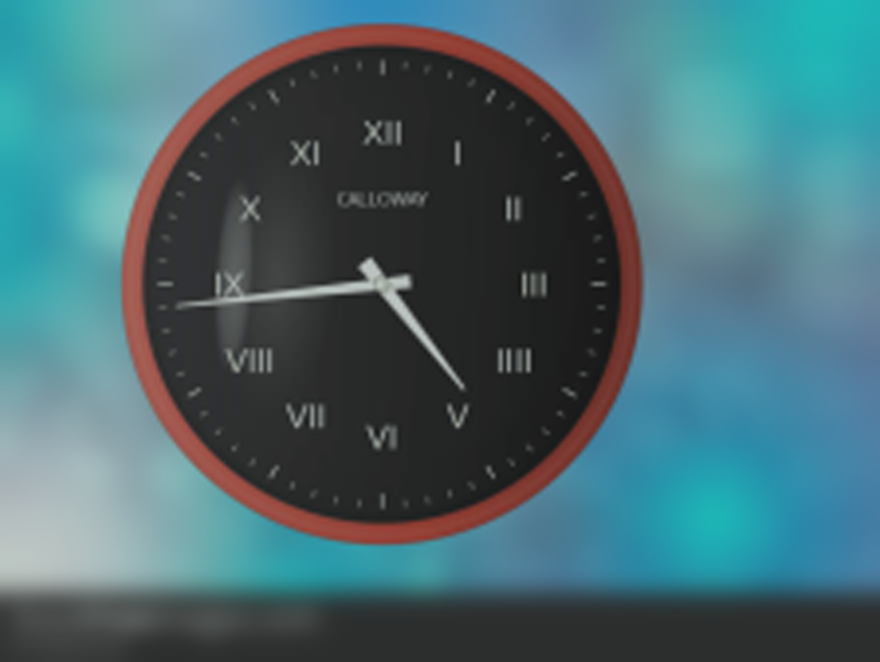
4:44
